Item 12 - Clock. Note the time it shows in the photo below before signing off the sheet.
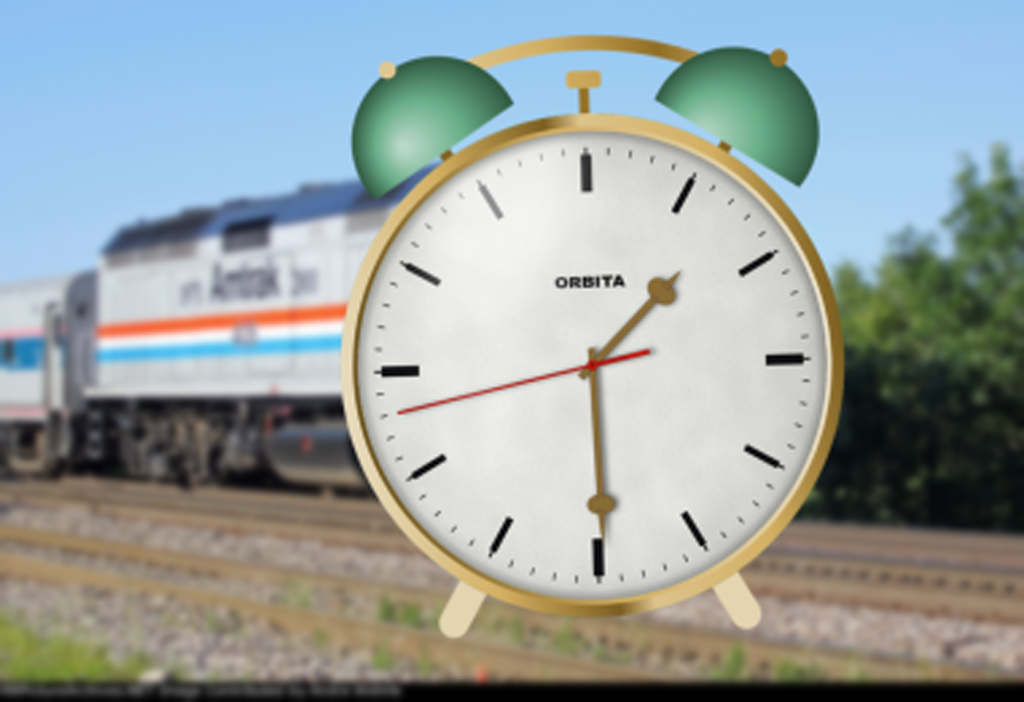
1:29:43
